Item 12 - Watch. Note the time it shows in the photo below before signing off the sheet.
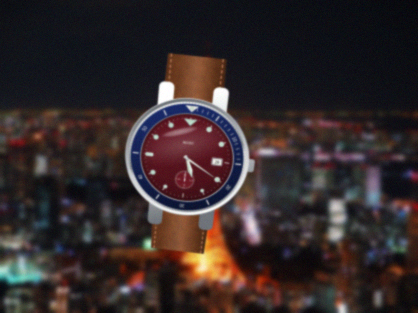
5:20
